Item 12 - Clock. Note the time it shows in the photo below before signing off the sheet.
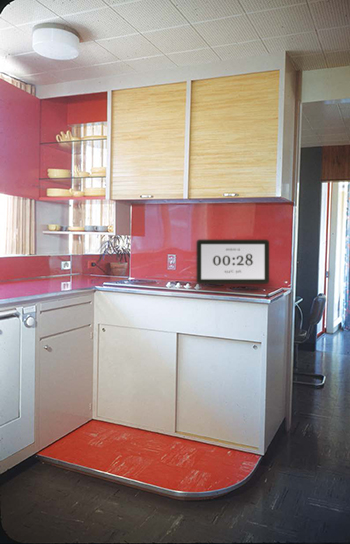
0:28
